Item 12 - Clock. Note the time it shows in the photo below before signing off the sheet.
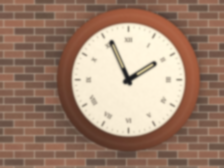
1:56
